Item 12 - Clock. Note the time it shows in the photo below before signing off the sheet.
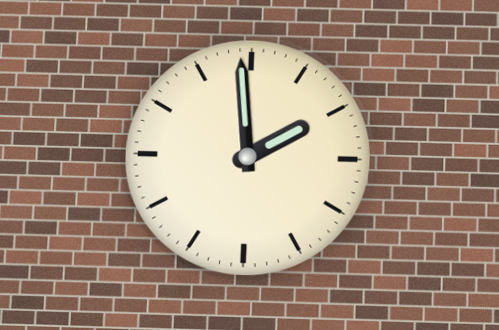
1:59
